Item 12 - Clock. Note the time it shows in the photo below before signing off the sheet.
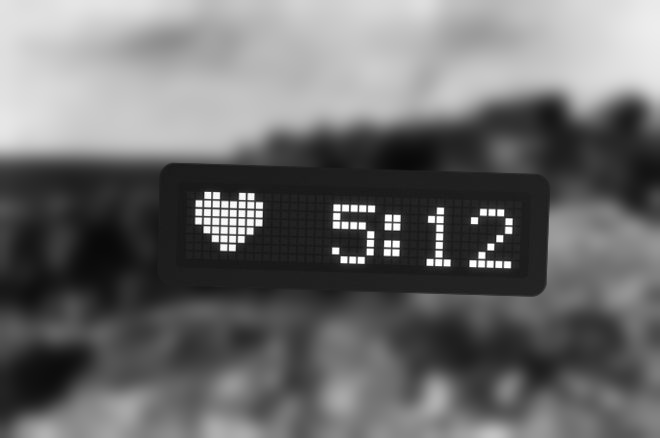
5:12
